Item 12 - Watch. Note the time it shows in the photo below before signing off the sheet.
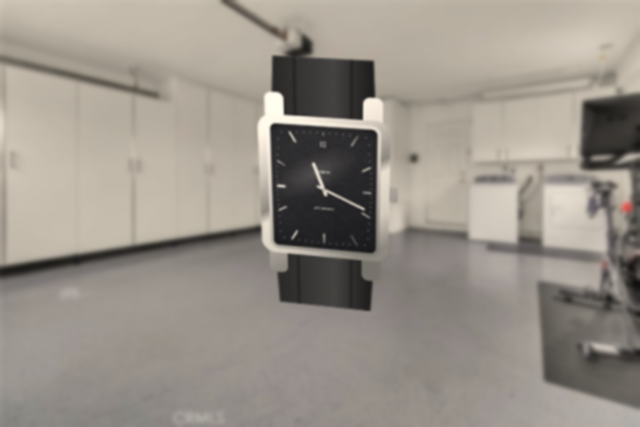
11:19
